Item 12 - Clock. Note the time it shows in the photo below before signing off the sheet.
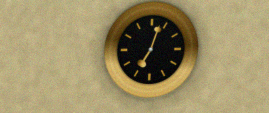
7:03
